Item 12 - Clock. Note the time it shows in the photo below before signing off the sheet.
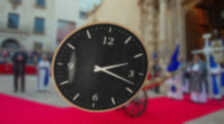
2:18
